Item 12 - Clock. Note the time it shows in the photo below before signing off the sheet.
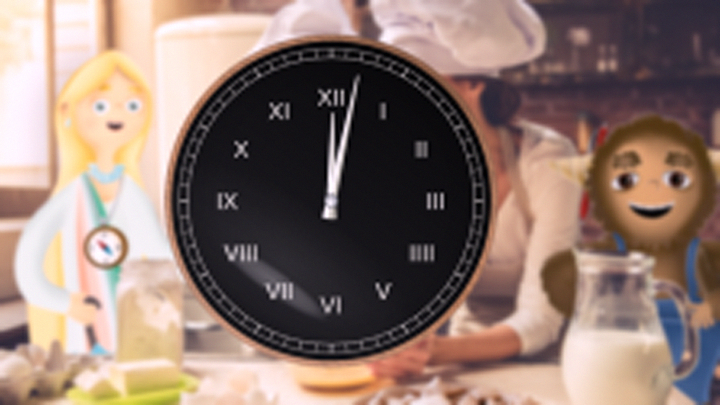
12:02
